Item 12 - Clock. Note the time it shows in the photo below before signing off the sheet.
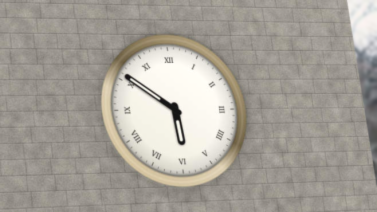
5:51
